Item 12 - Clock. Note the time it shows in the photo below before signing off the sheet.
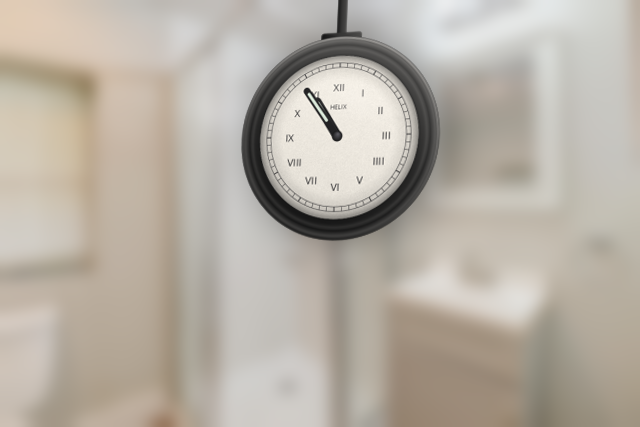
10:54
